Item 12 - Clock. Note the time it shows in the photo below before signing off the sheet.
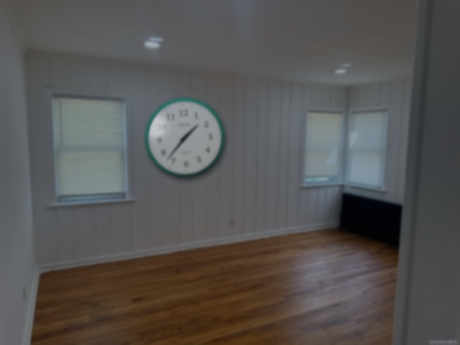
1:37
